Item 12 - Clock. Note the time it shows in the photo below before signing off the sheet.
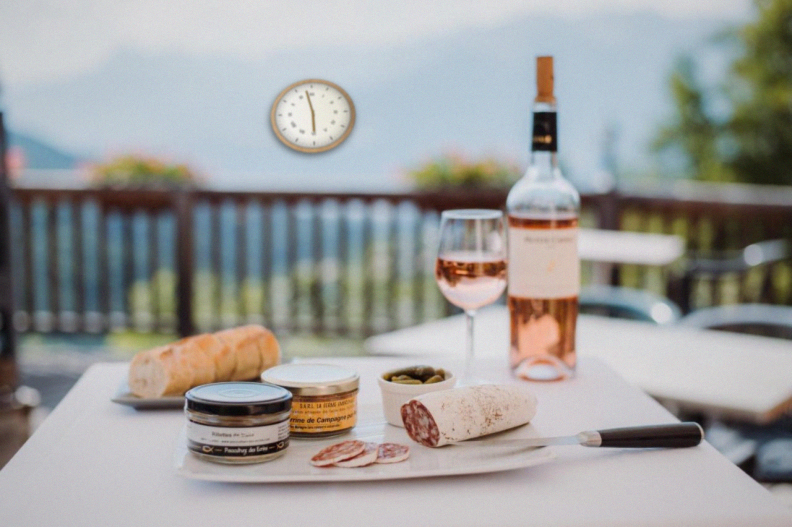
5:58
